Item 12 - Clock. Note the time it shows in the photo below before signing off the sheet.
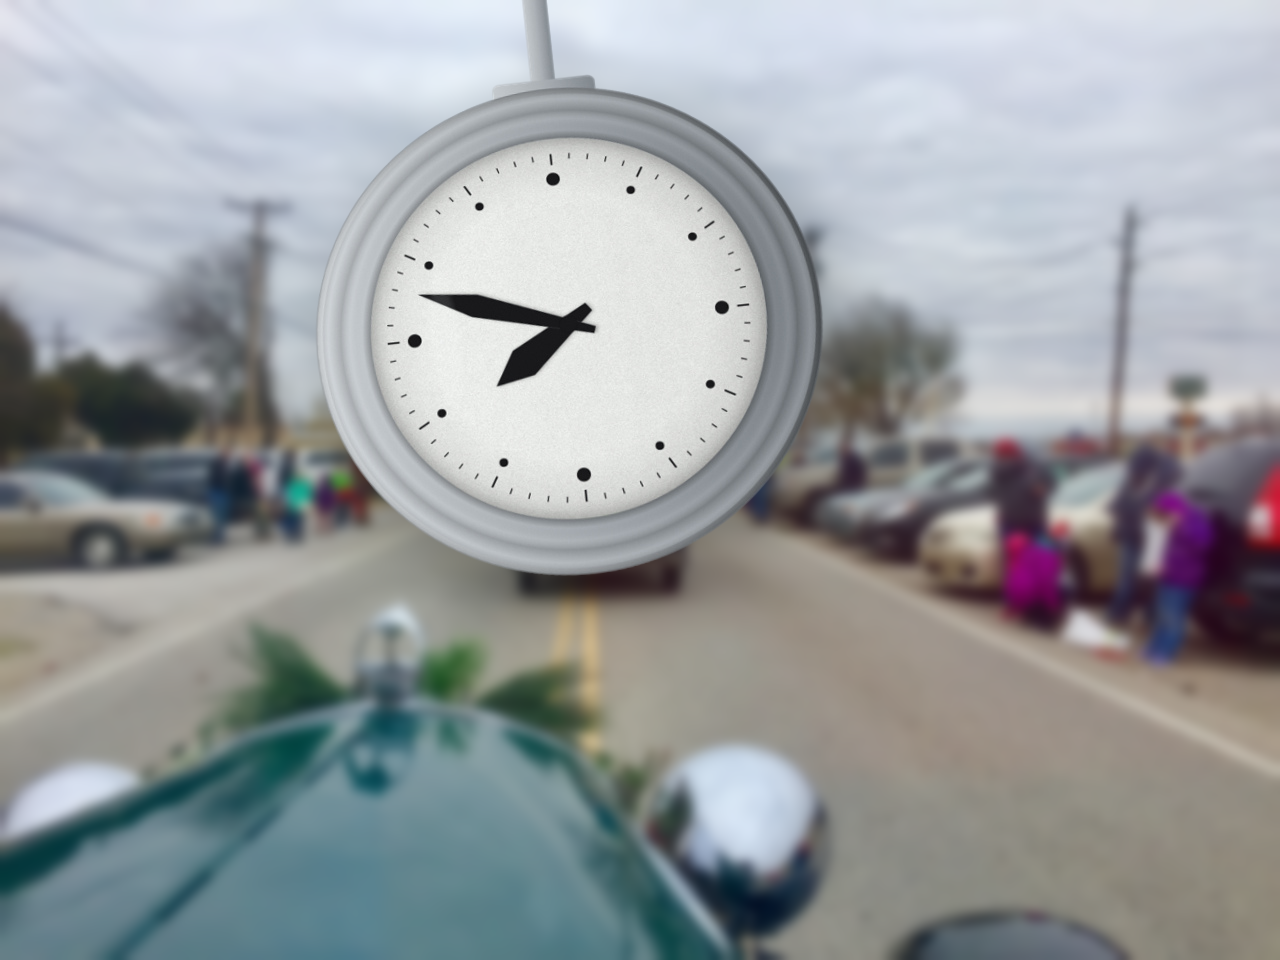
7:48
